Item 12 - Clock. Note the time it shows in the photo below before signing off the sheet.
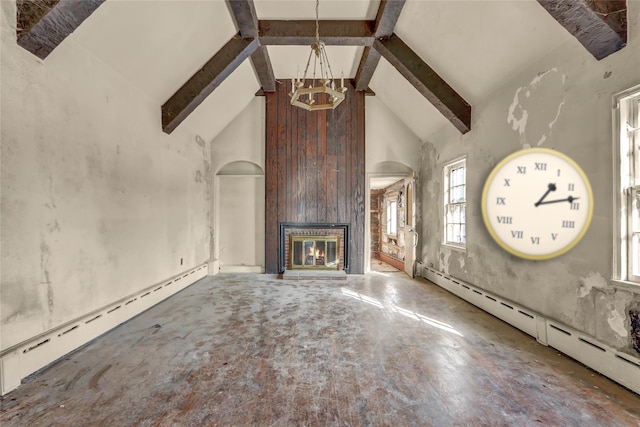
1:13
